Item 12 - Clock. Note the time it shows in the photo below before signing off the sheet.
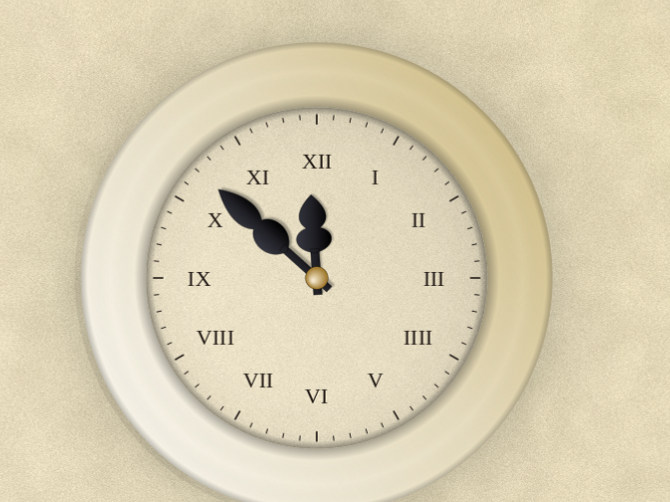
11:52
